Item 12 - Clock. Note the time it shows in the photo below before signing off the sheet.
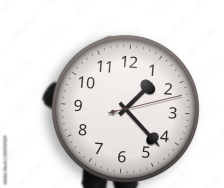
1:22:12
